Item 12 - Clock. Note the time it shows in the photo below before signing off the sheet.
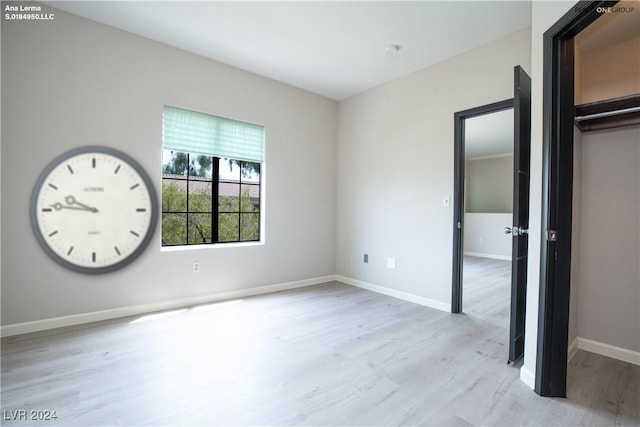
9:46
